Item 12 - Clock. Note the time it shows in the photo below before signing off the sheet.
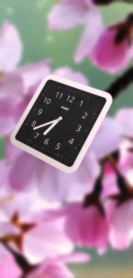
6:38
